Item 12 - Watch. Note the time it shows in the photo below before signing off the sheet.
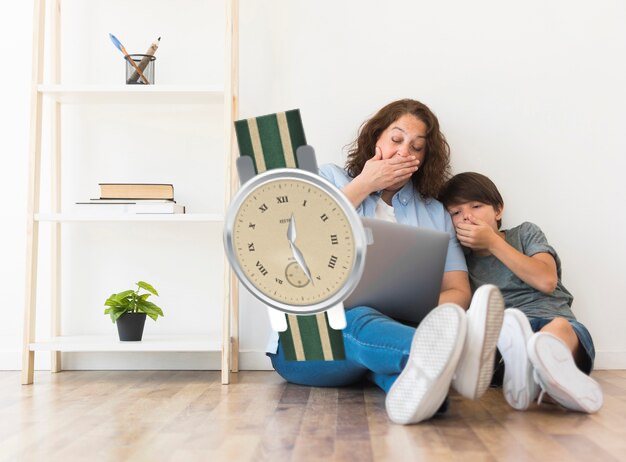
12:27
